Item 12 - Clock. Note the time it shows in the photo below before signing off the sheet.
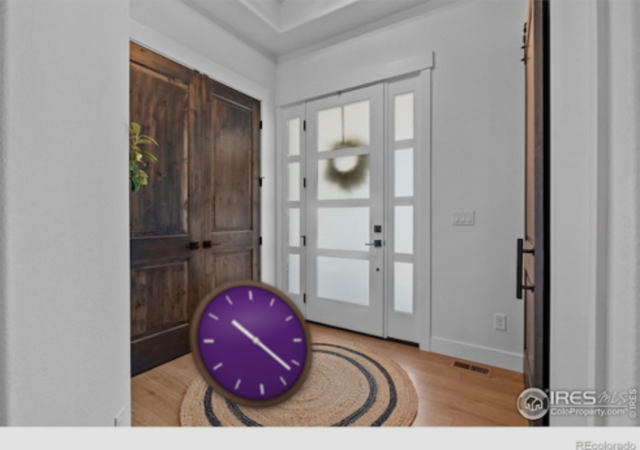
10:22
